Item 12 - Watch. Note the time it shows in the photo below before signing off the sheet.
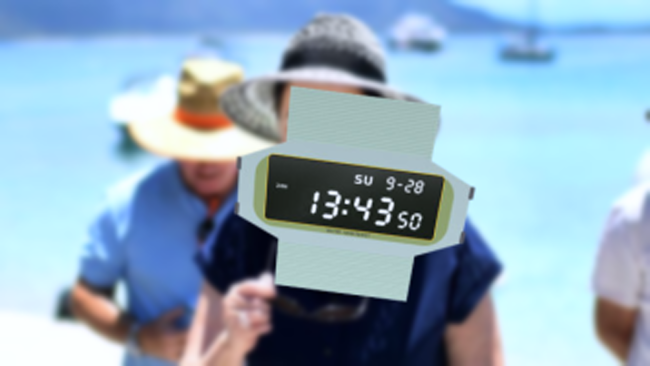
13:43:50
